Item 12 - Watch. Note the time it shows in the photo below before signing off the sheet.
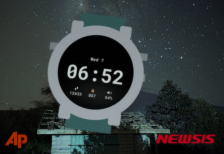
6:52
